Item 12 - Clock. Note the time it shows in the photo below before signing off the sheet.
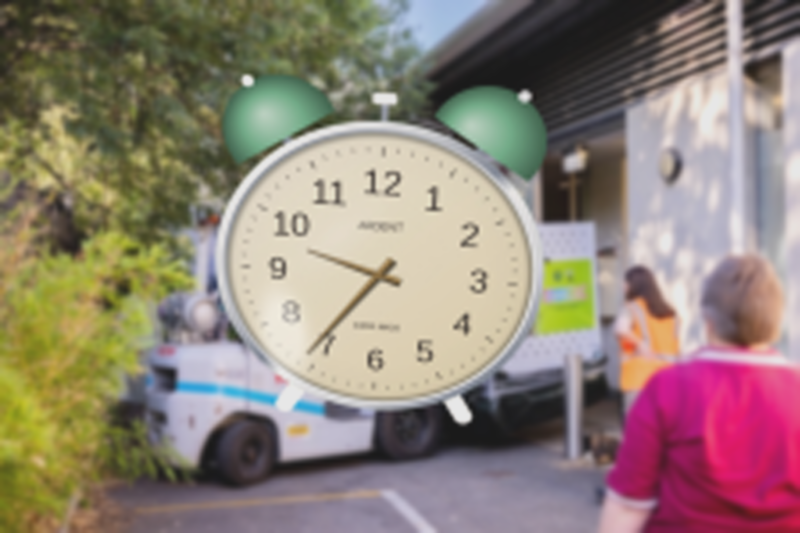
9:36
